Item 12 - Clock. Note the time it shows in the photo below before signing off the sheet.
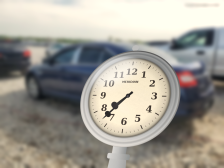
7:37
